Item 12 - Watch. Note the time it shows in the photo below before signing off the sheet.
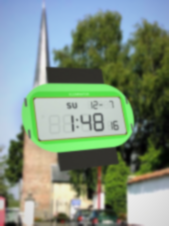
1:48
